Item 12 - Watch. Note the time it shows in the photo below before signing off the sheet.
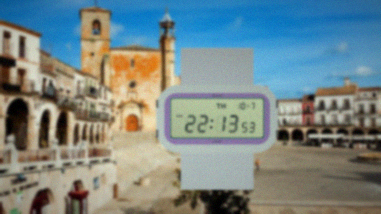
22:13:53
